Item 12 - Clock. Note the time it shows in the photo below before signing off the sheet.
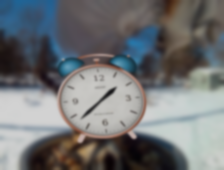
1:38
